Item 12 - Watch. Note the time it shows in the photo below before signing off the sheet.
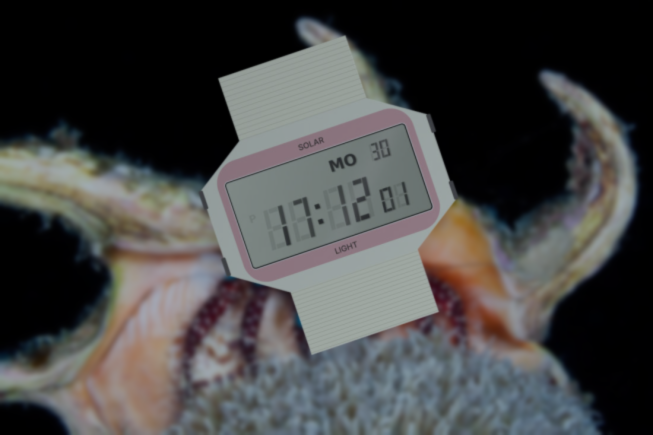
17:12:01
